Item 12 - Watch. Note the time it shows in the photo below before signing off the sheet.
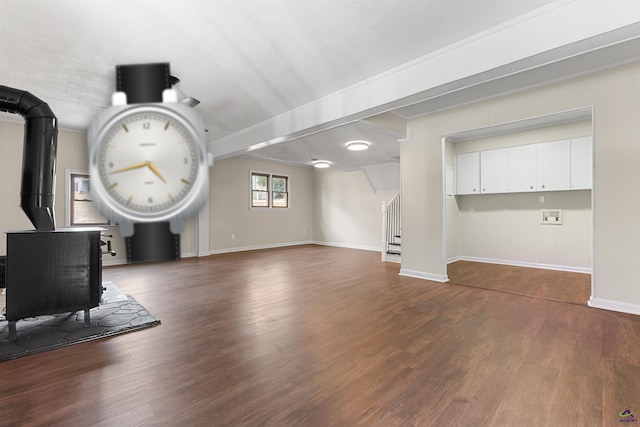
4:43
